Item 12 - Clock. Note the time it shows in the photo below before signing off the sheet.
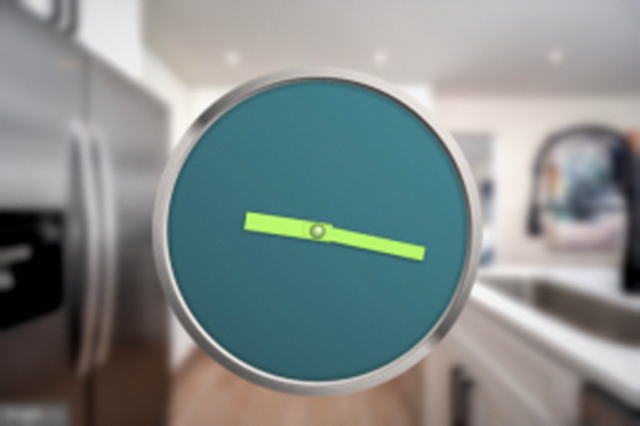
9:17
